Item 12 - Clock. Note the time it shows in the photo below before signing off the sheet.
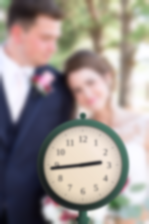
2:44
